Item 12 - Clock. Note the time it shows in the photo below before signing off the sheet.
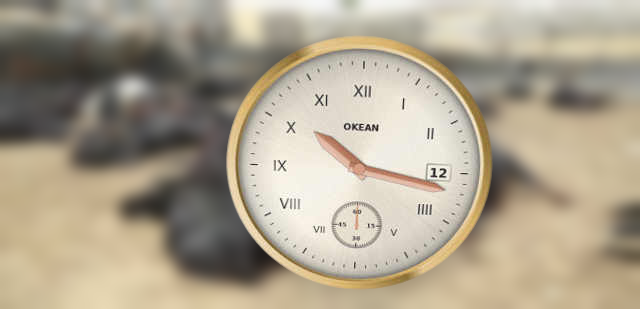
10:17
